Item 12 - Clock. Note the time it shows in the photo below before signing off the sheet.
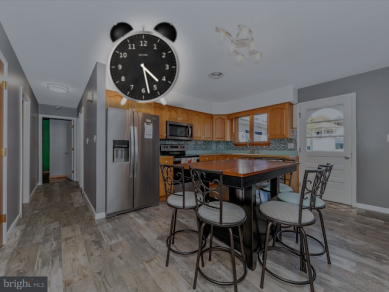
4:28
